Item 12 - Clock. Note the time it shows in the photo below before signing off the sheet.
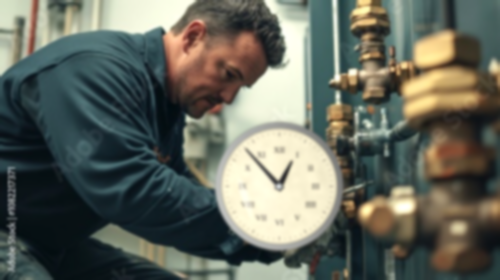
12:53
